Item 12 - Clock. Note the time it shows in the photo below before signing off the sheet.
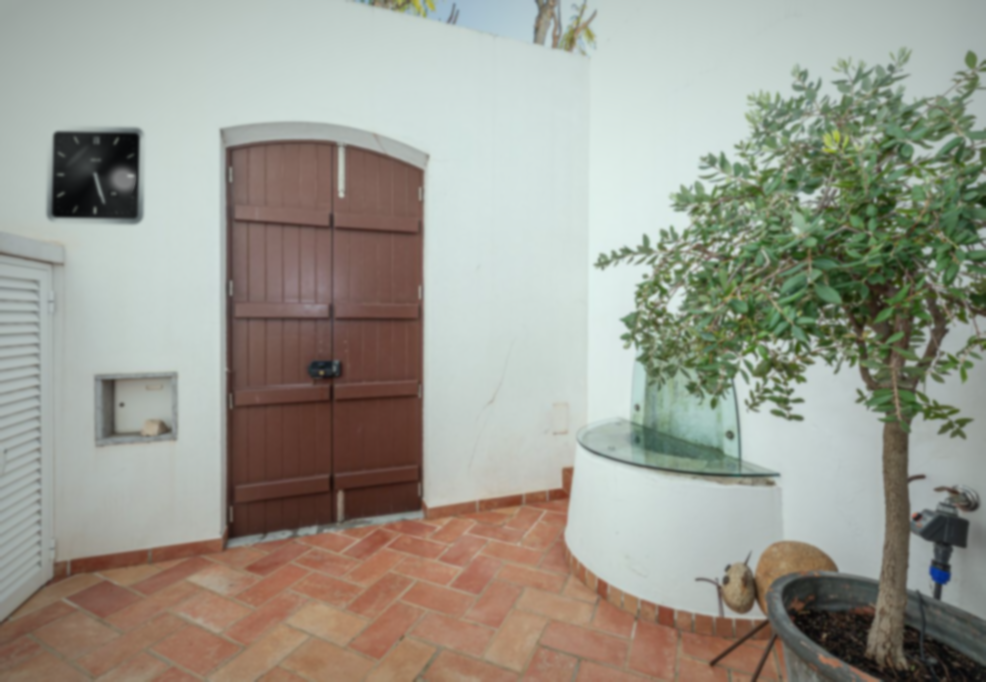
5:27
